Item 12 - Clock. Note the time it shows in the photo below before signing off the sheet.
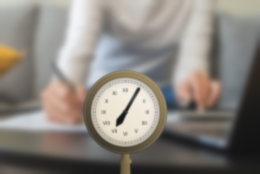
7:05
